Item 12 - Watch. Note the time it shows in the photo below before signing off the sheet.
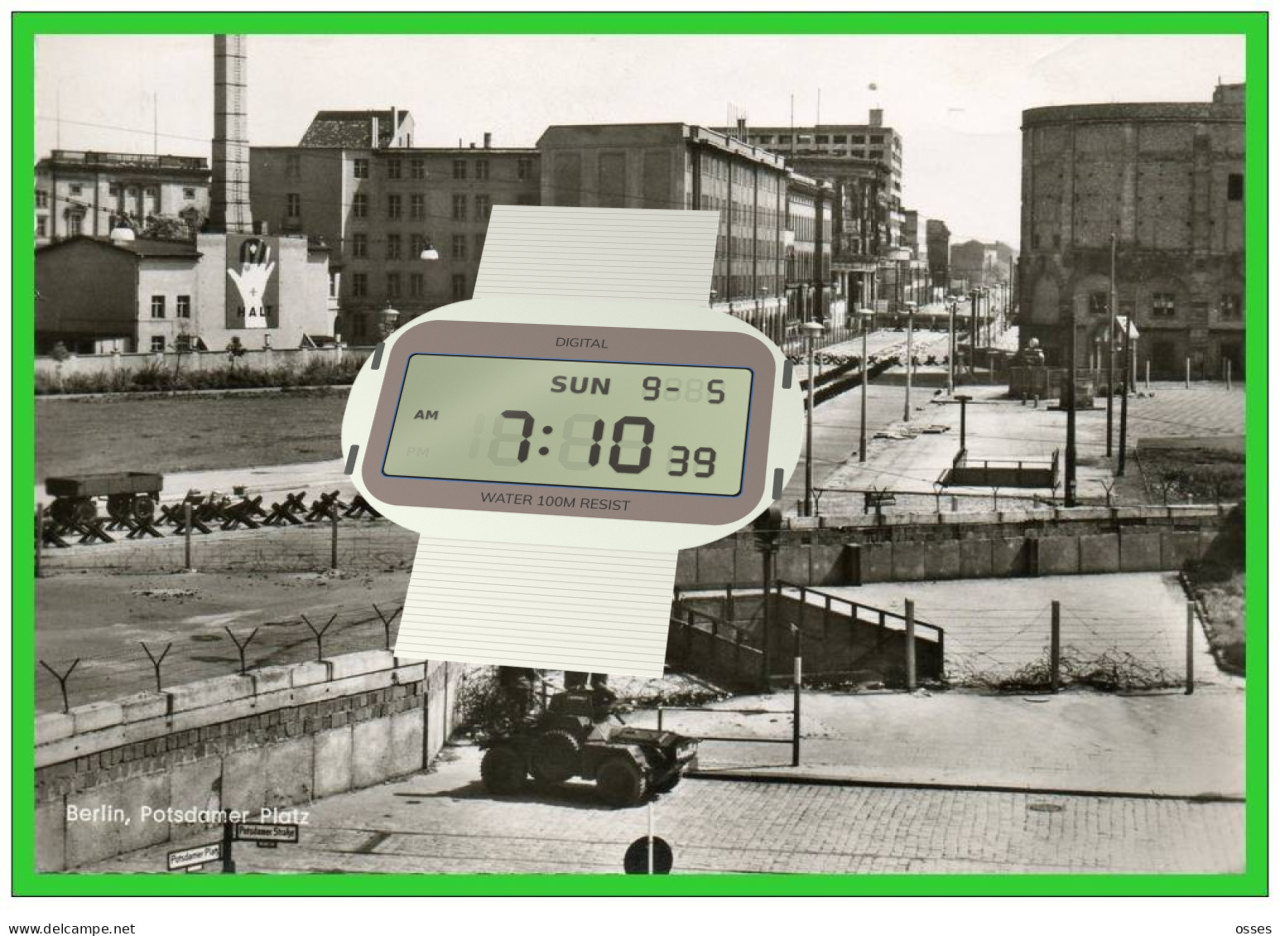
7:10:39
